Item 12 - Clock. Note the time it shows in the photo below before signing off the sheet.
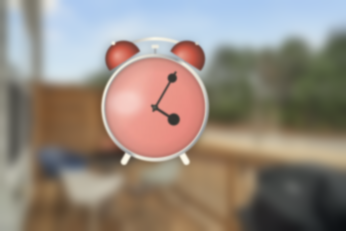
4:05
